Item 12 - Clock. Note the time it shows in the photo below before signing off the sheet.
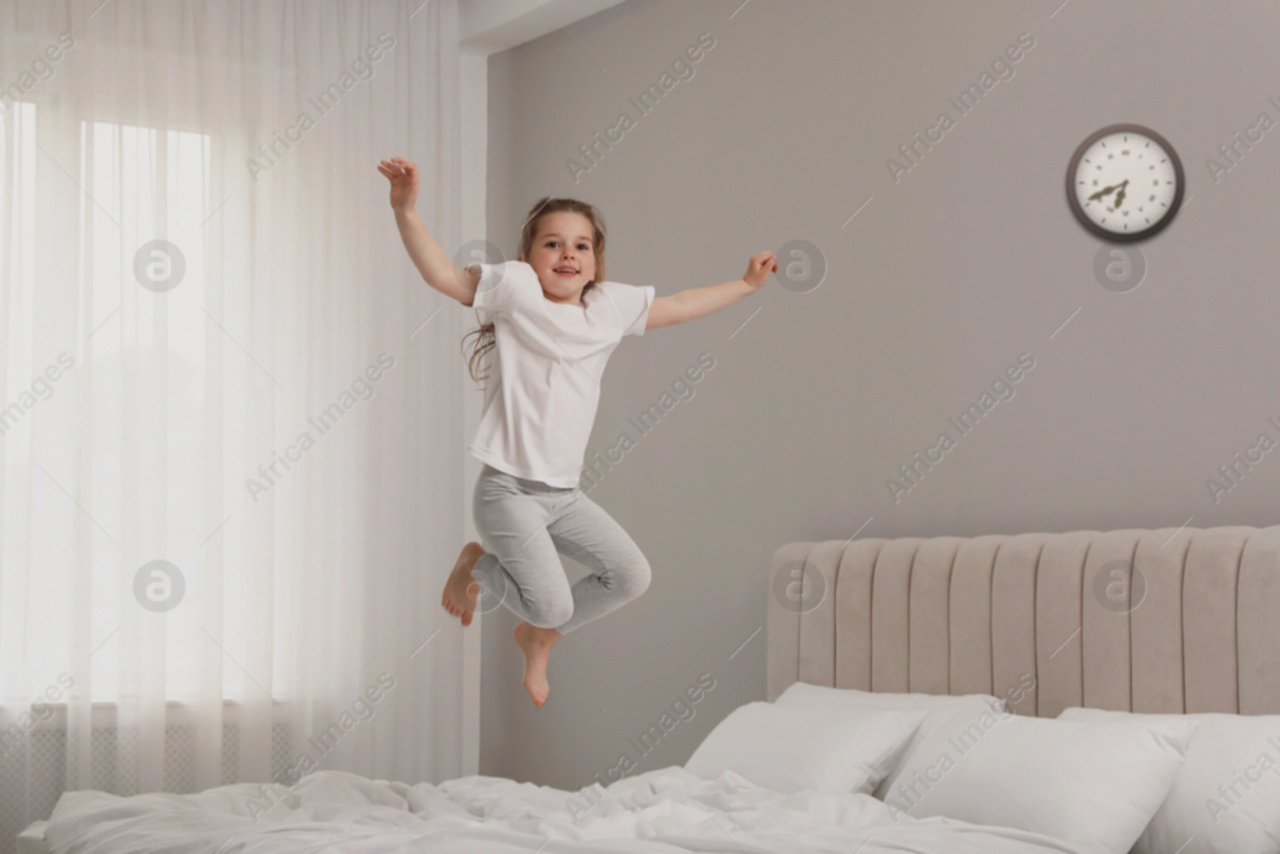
6:41
